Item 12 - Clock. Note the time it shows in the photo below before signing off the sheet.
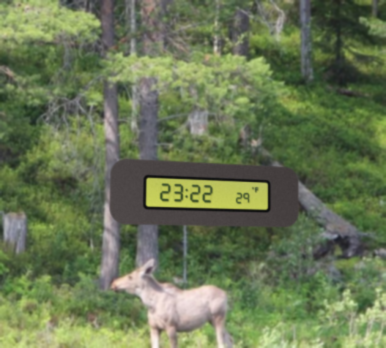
23:22
